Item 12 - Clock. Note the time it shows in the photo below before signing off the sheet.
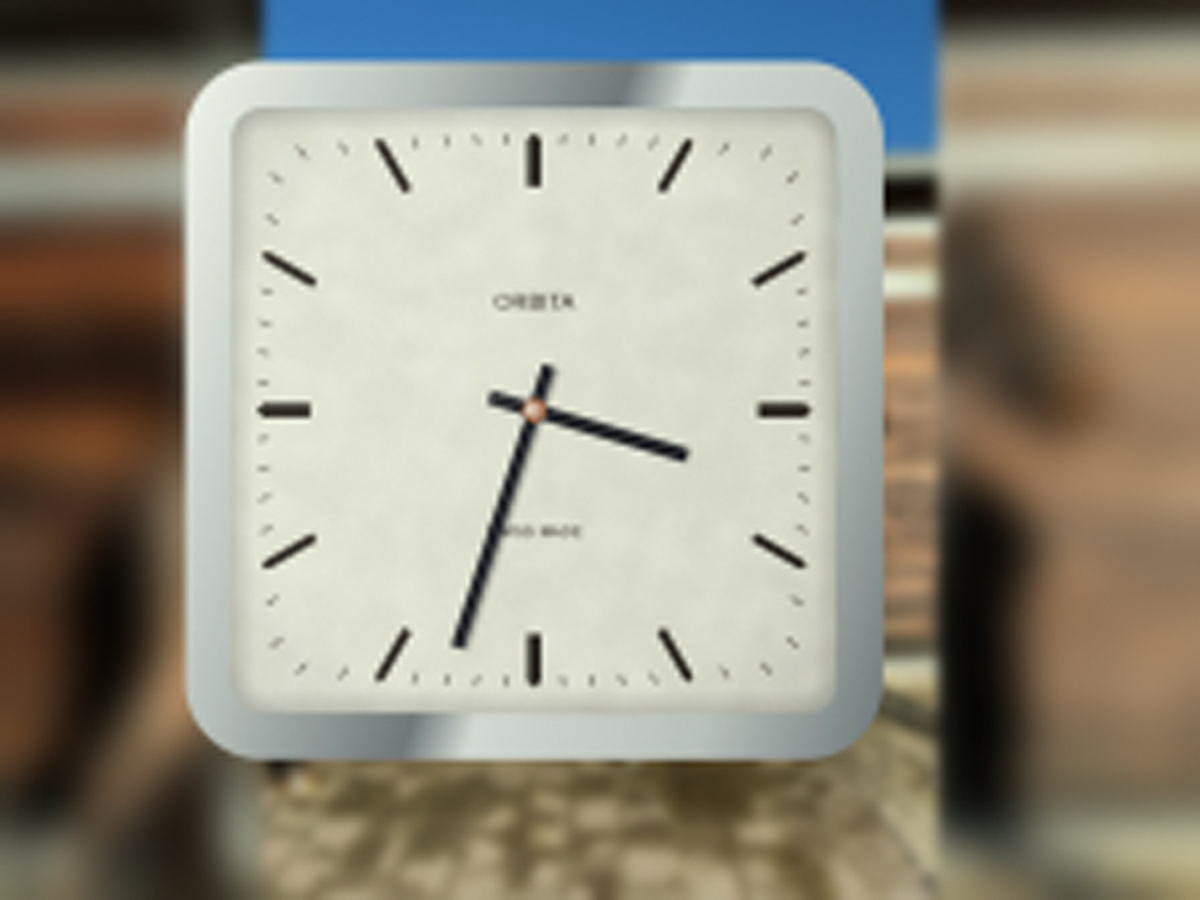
3:33
